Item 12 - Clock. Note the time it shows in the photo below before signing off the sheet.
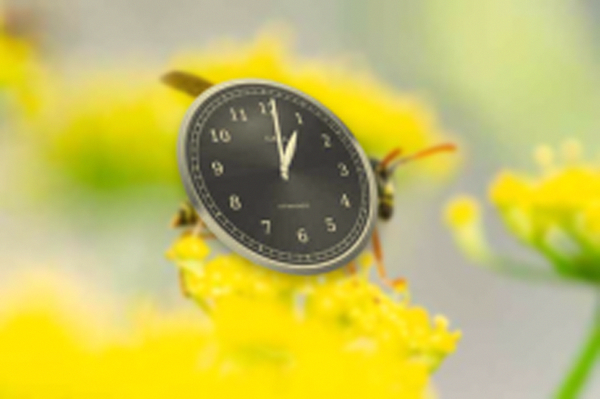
1:01
